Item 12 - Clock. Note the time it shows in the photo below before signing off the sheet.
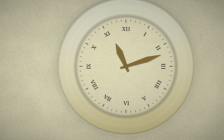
11:12
